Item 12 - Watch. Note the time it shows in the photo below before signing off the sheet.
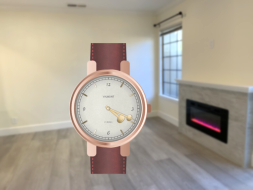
4:19
